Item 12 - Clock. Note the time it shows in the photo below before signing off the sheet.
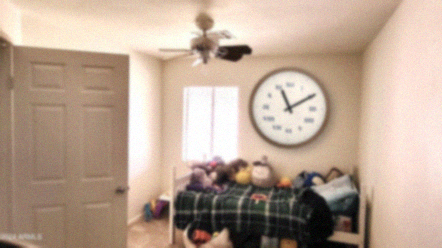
11:10
